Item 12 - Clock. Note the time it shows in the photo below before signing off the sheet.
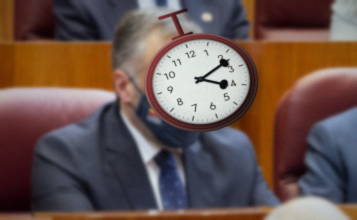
4:12
